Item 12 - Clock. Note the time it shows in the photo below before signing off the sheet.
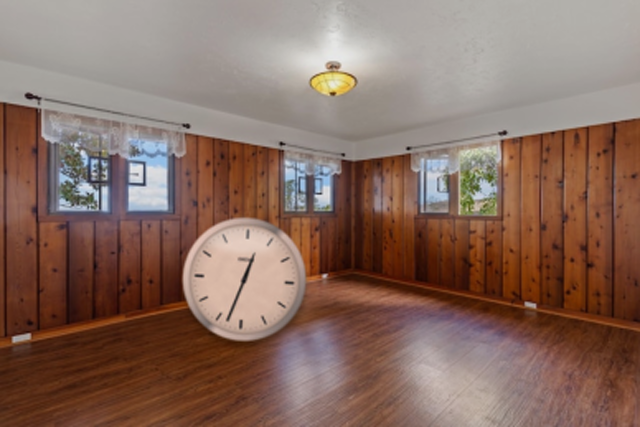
12:33
